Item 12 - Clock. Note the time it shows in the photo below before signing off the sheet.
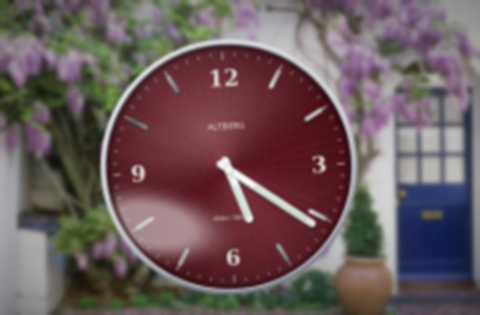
5:21
